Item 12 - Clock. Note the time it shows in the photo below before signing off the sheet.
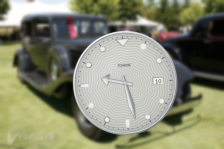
9:28
